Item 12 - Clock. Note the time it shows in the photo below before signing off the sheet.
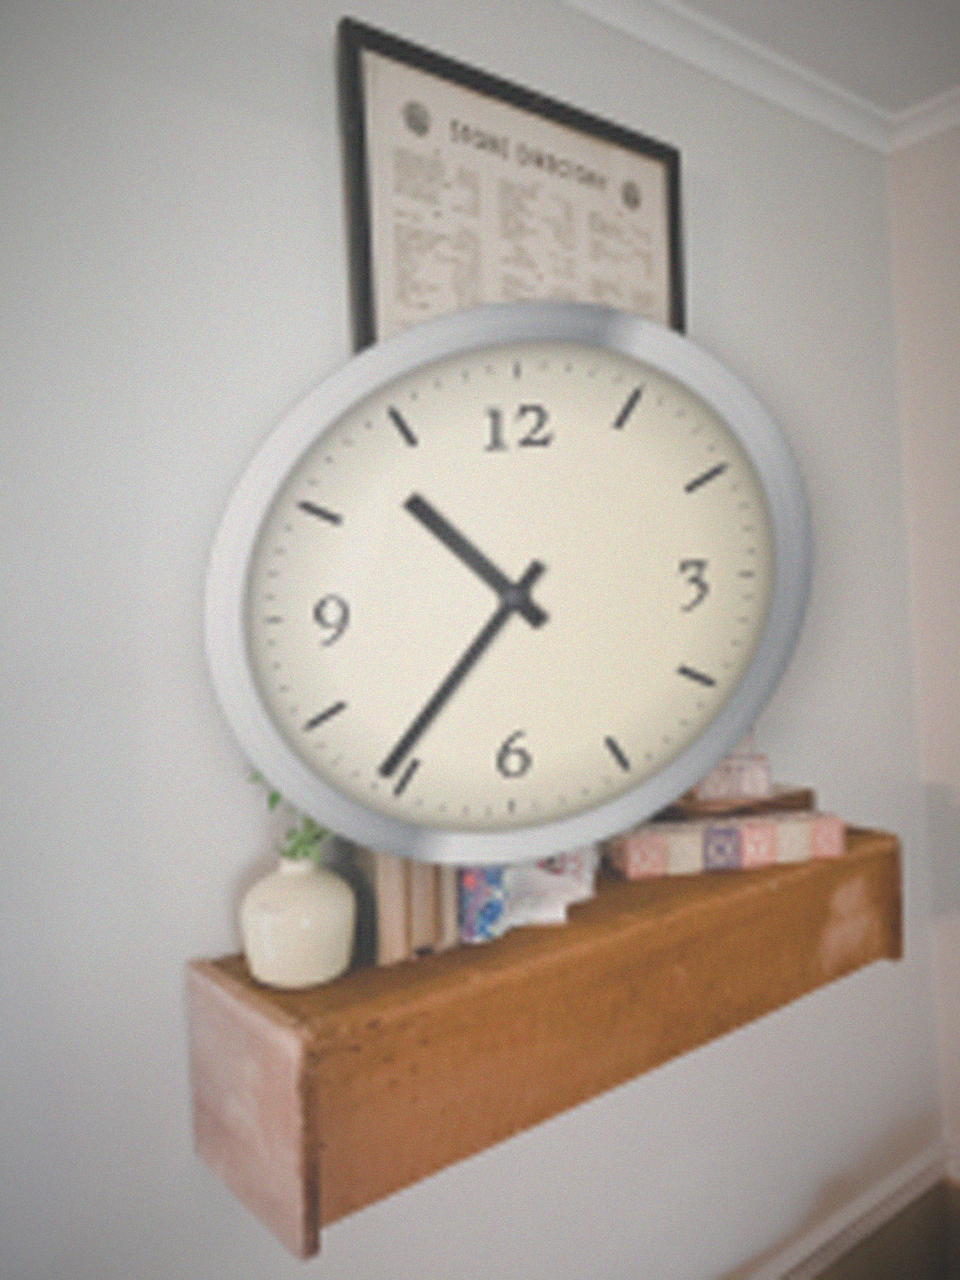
10:36
